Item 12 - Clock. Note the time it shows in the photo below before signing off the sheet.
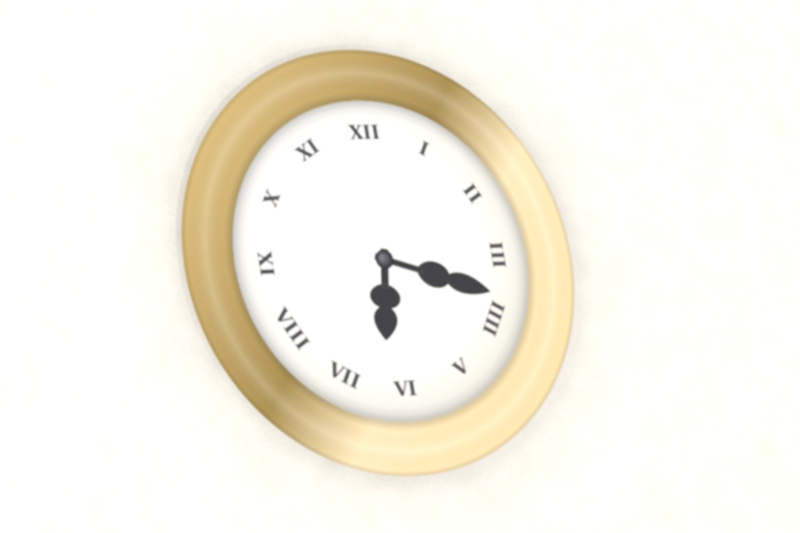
6:18
